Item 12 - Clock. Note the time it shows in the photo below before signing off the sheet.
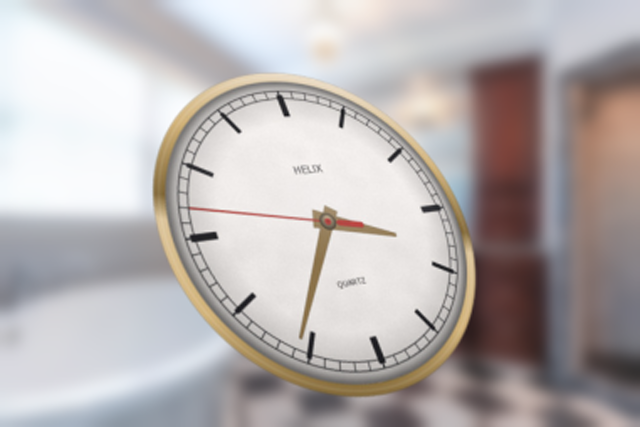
3:35:47
